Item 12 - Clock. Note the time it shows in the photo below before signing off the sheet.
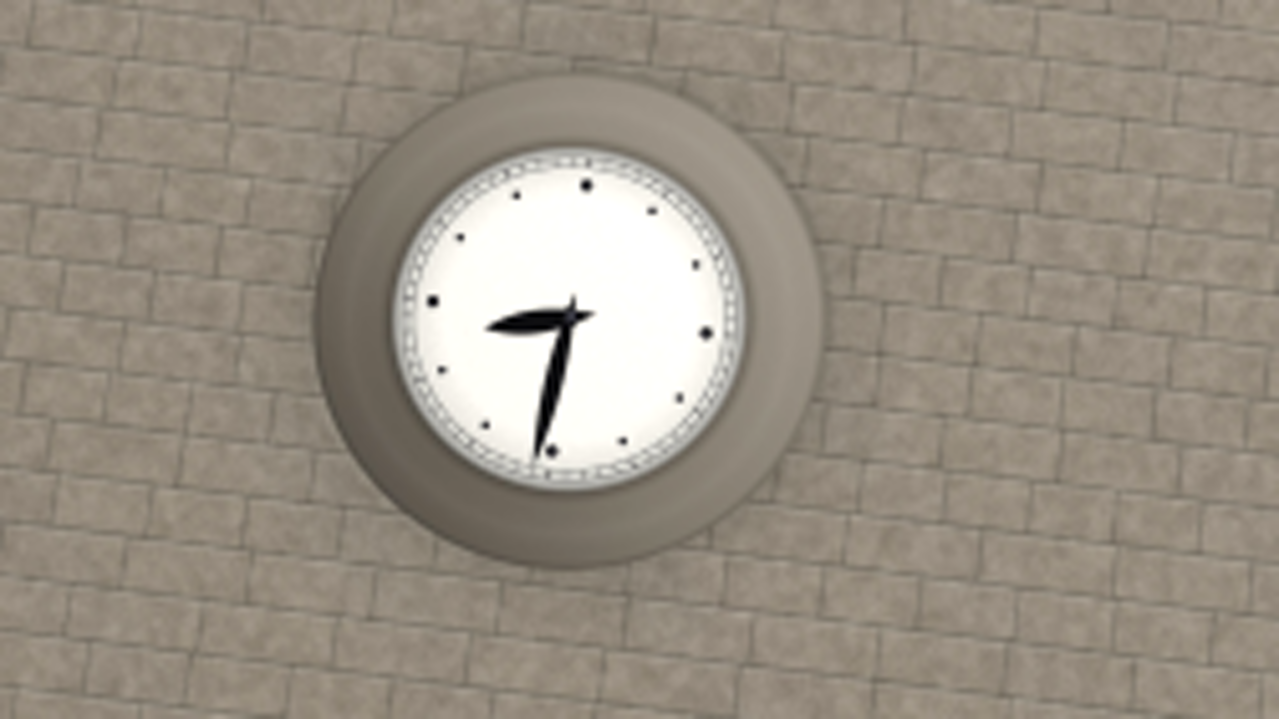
8:31
